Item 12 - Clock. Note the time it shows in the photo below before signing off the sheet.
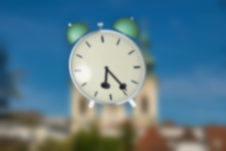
6:24
